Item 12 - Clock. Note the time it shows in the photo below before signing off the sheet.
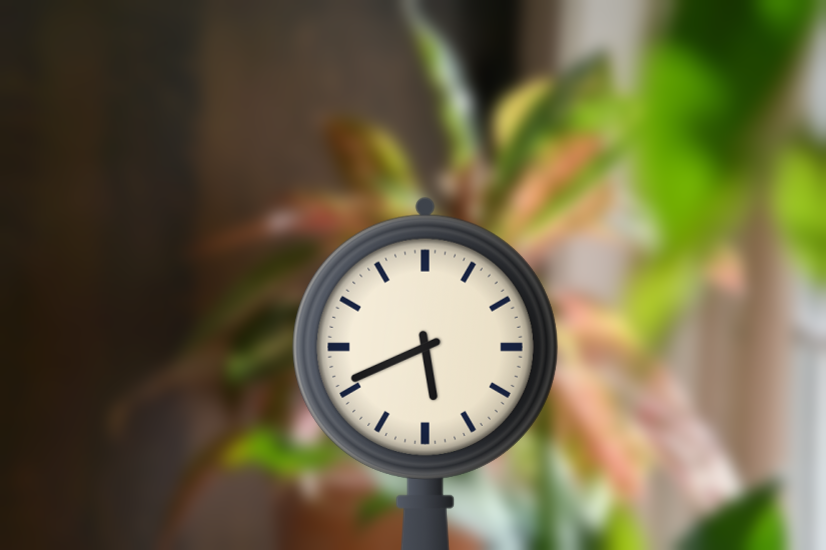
5:41
